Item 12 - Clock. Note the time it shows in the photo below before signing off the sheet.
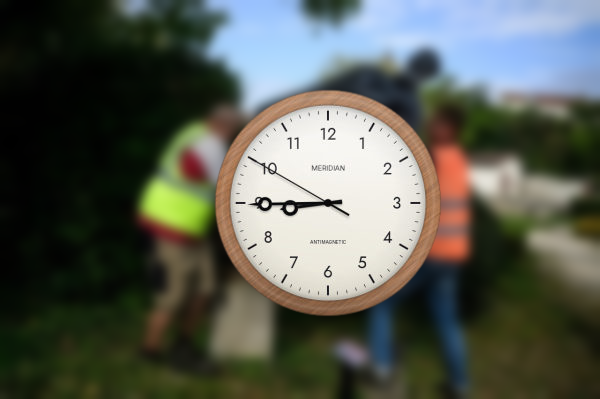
8:44:50
